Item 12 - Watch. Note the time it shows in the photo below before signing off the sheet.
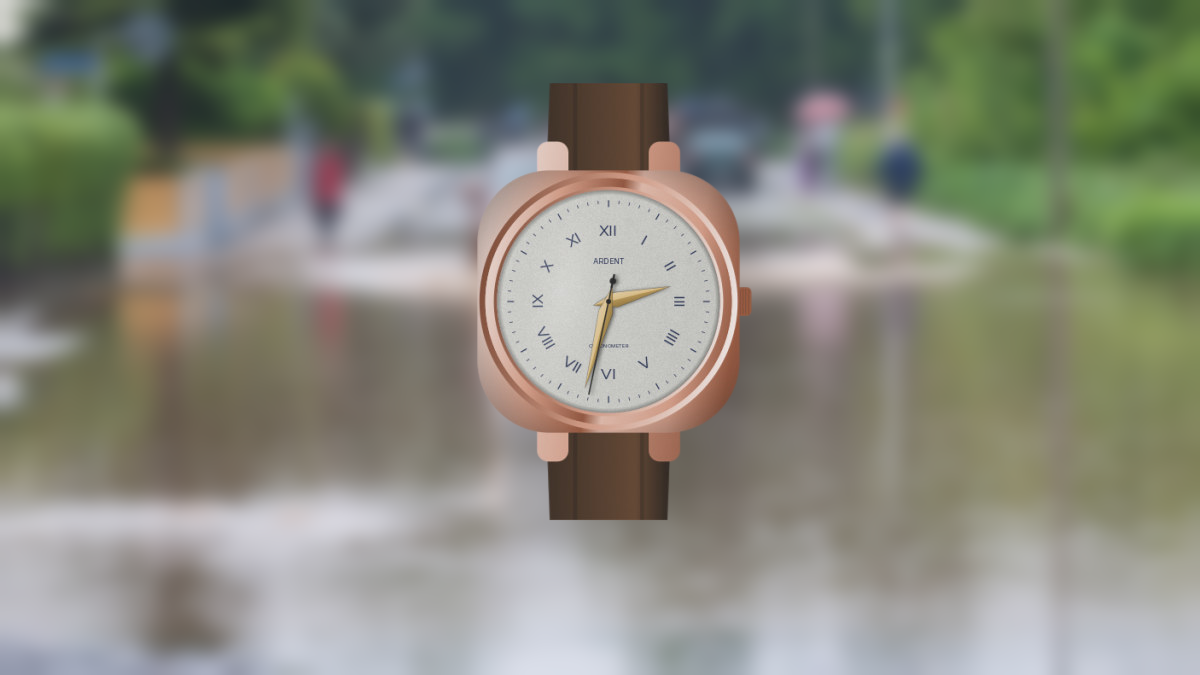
2:32:32
